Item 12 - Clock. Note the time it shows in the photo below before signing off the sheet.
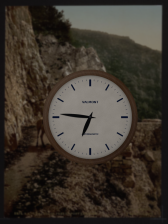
6:46
